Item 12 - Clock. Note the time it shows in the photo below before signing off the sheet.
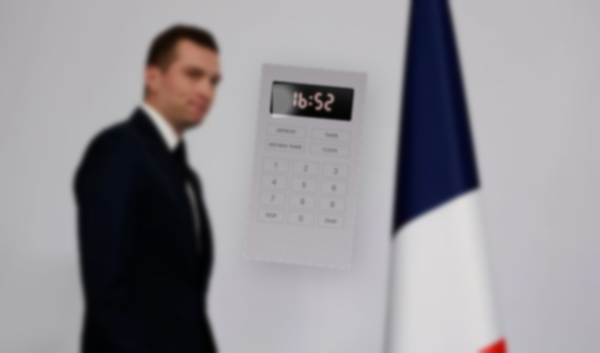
16:52
